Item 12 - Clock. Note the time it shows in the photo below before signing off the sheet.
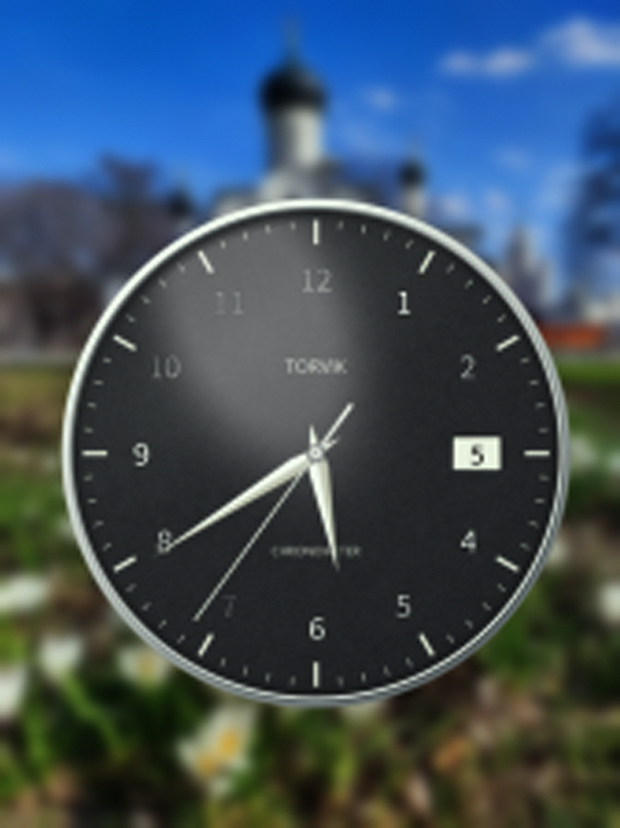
5:39:36
